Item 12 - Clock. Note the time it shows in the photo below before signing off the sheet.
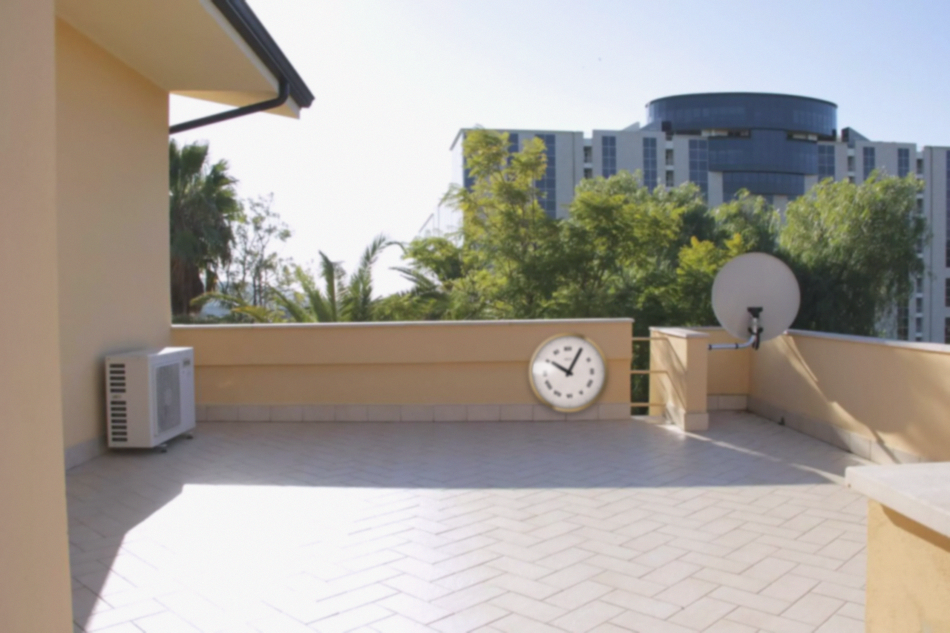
10:05
